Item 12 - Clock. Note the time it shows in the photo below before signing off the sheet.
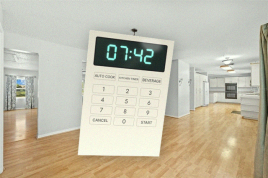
7:42
